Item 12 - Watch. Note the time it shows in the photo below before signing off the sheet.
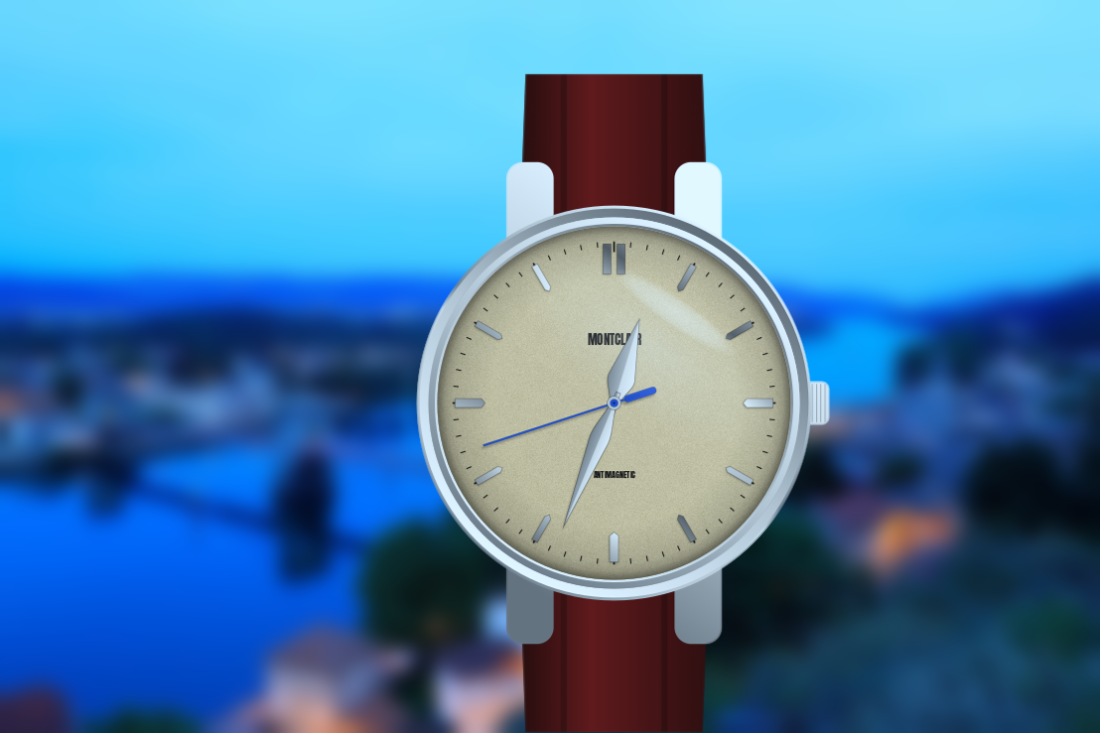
12:33:42
